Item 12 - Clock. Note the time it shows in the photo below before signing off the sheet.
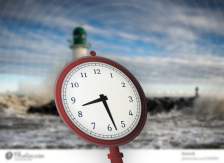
8:28
